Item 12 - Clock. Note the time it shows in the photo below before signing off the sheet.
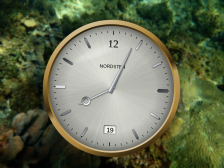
8:04
